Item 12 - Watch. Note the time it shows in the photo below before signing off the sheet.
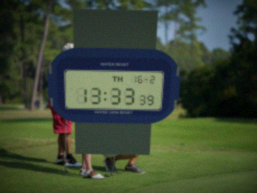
13:33:39
